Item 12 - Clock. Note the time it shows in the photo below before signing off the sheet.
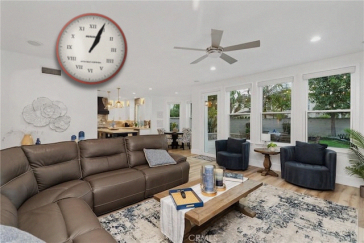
1:04
